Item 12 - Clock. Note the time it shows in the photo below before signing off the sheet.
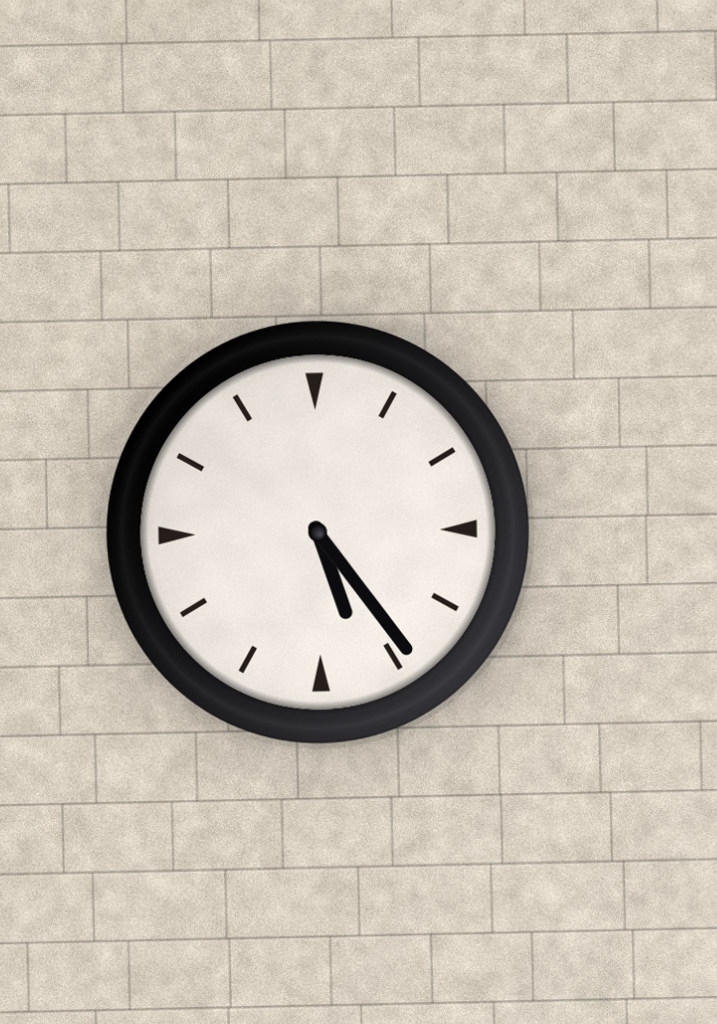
5:24
